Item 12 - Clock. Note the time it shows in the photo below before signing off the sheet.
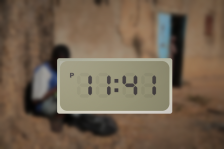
11:41
